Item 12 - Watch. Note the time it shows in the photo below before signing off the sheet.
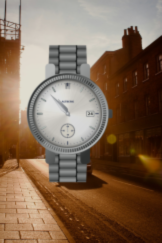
10:53
